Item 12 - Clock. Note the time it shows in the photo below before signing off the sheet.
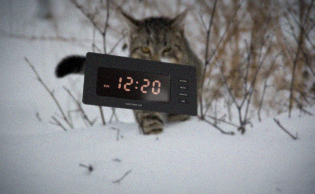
12:20
